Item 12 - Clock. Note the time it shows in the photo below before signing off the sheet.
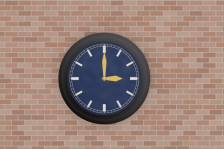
3:00
